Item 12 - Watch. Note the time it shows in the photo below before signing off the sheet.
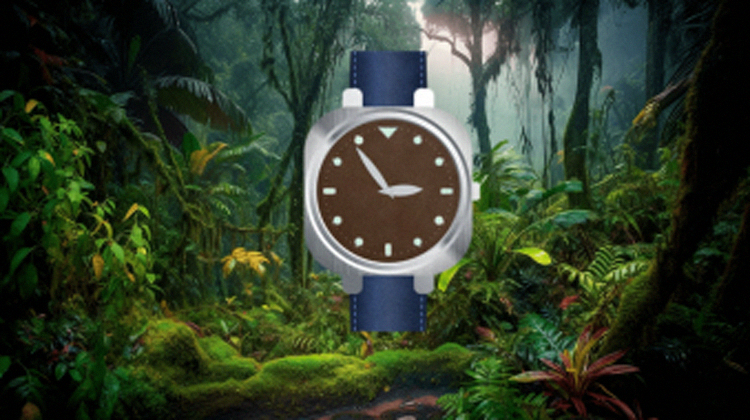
2:54
